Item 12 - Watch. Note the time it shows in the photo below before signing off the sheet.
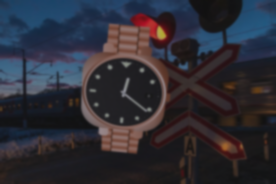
12:21
